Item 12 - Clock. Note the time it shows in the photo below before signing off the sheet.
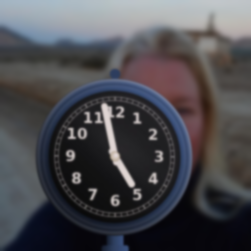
4:58
